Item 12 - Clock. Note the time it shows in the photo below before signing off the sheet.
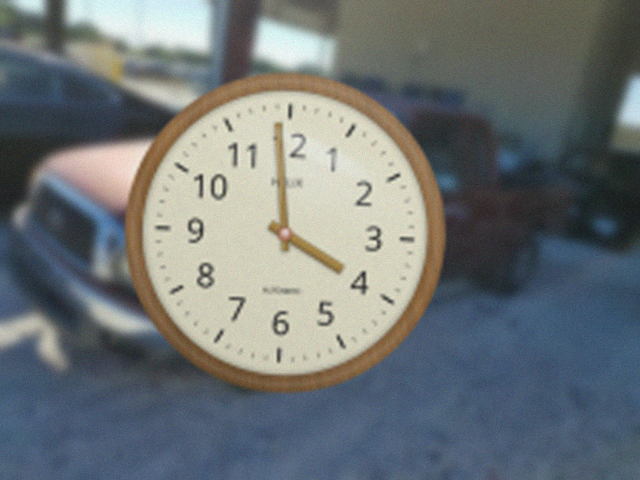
3:59
